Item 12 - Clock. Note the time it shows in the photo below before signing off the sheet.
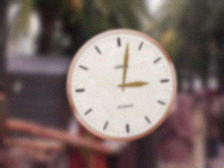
3:02
